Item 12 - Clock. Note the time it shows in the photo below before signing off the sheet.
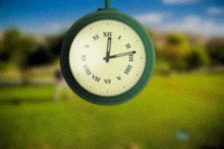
12:13
